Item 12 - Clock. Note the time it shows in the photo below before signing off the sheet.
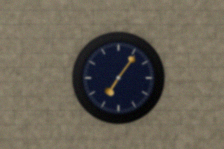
7:06
